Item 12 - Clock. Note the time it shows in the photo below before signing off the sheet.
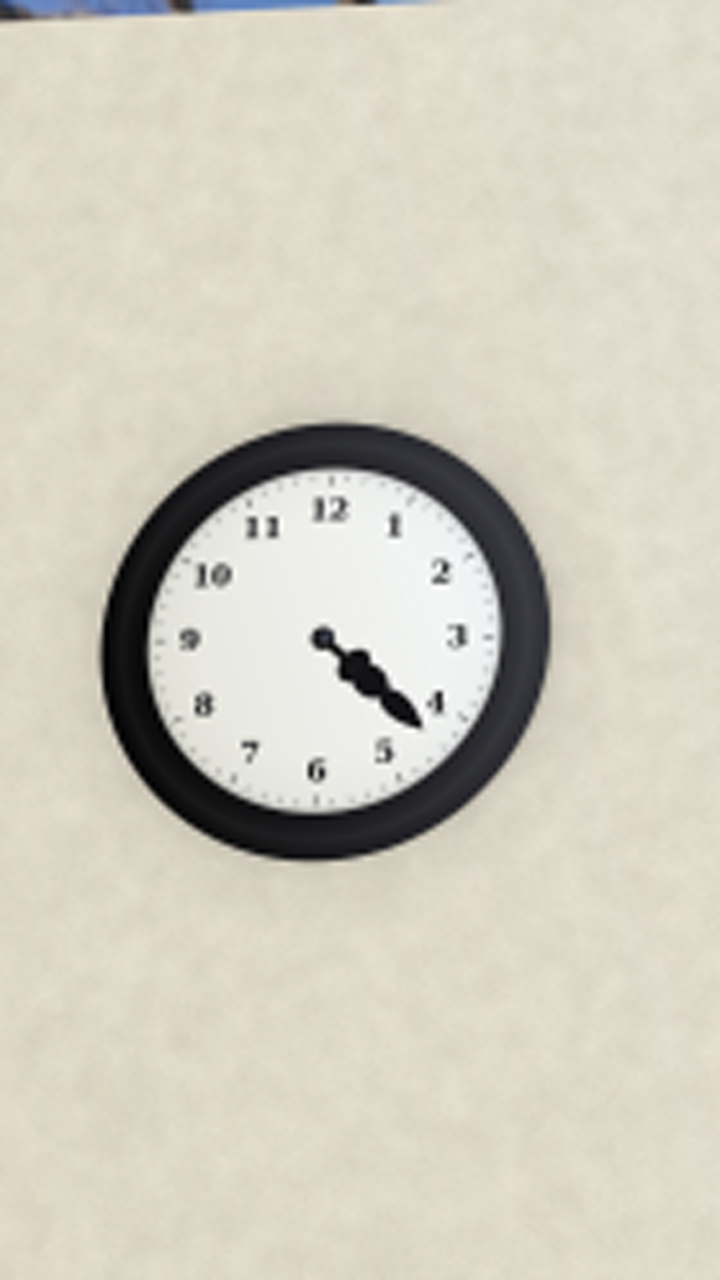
4:22
